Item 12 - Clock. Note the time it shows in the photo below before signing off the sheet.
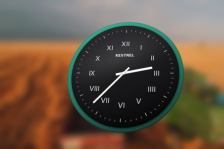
2:37
